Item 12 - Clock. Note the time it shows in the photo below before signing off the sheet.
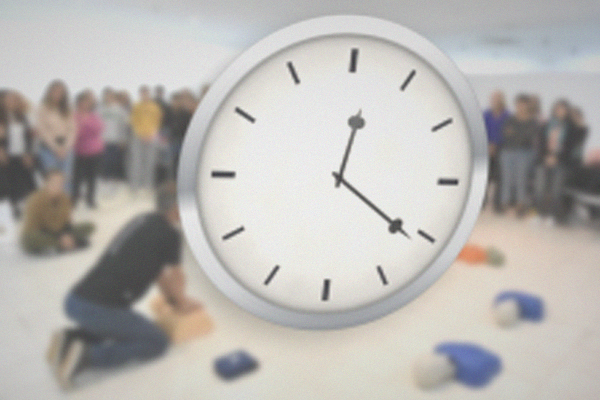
12:21
